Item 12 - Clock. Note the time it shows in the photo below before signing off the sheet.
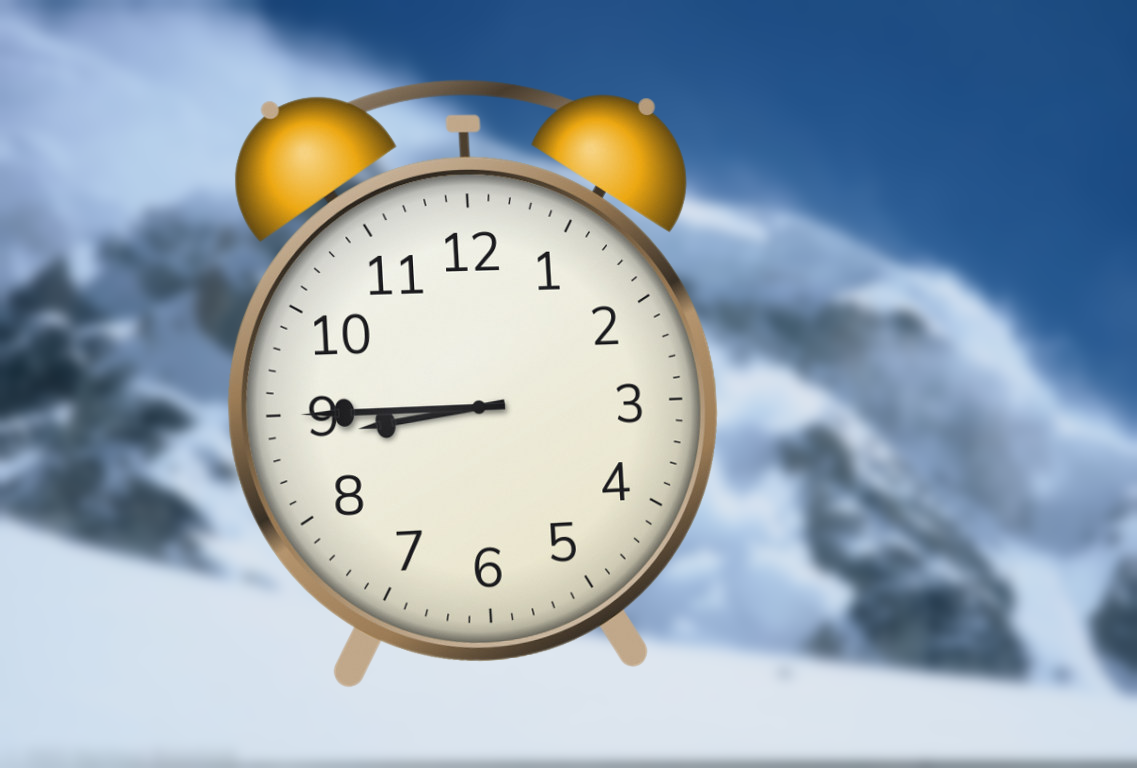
8:45
